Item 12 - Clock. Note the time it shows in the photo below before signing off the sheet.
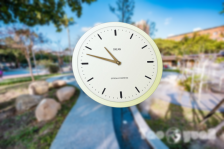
10:48
